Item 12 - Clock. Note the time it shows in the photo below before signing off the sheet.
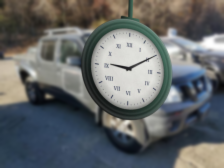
9:10
